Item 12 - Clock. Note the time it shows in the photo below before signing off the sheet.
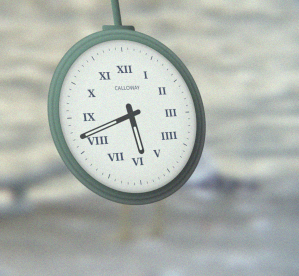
5:42
